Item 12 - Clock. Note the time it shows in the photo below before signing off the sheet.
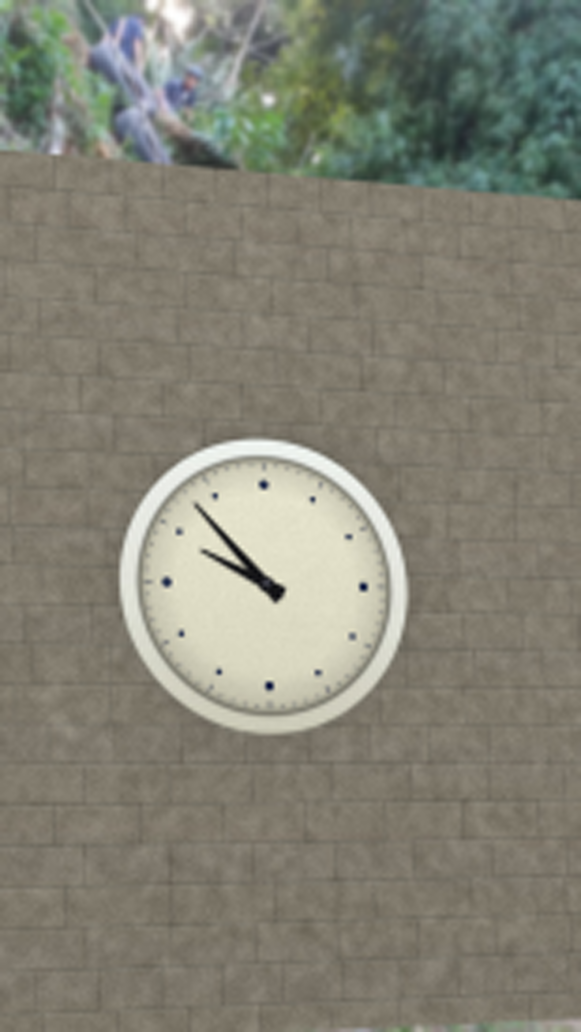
9:53
